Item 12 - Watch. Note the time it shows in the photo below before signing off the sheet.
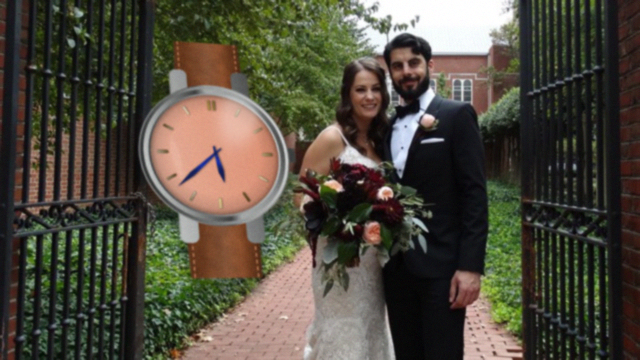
5:38
